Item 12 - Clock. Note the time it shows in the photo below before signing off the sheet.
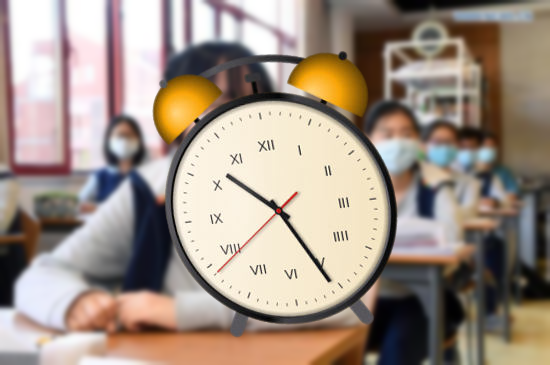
10:25:39
